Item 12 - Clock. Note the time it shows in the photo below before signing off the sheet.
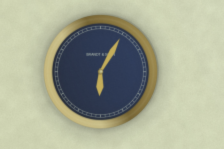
6:05
